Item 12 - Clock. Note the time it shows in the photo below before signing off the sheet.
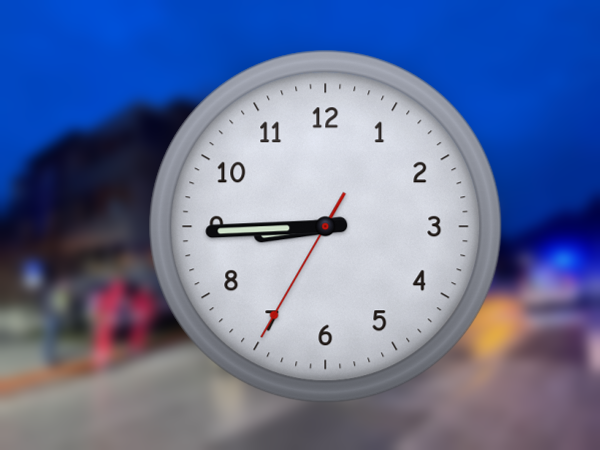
8:44:35
